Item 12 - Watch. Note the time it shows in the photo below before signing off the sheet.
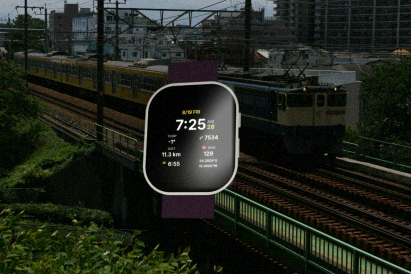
7:25
